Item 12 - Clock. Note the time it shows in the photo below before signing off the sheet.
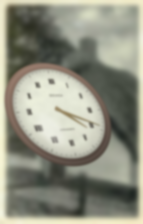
4:19
